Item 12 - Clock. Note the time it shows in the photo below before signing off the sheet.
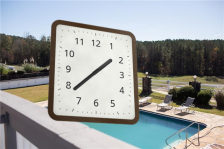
1:38
